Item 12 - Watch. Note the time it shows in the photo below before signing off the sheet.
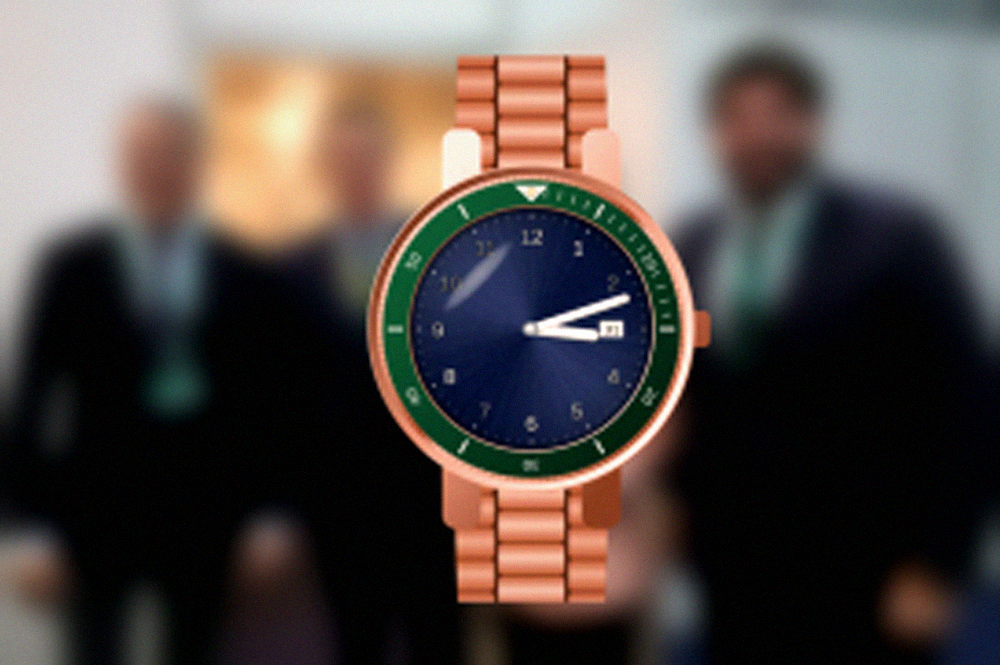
3:12
